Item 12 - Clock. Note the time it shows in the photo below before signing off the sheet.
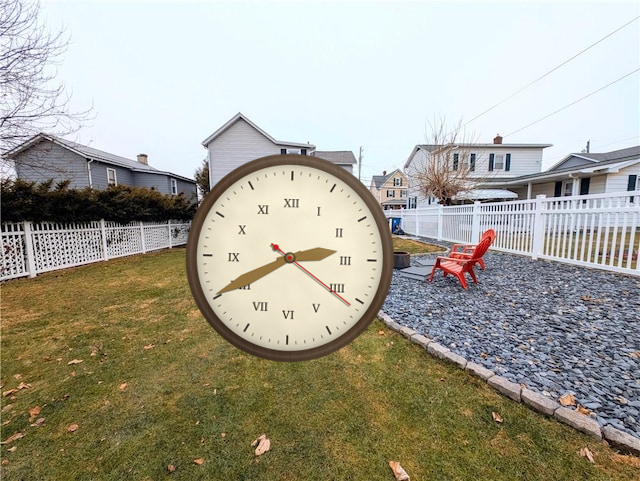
2:40:21
